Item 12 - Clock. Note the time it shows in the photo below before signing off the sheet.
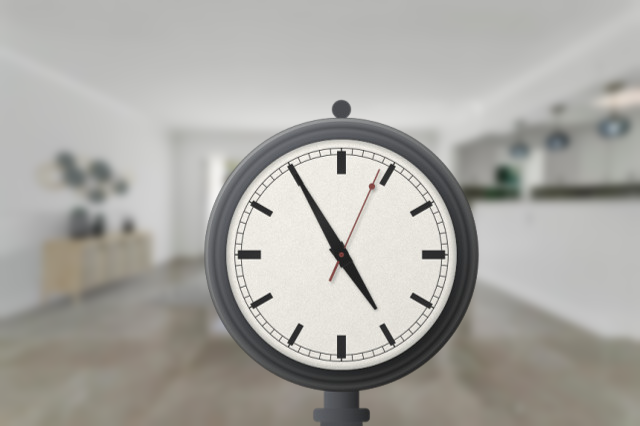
4:55:04
